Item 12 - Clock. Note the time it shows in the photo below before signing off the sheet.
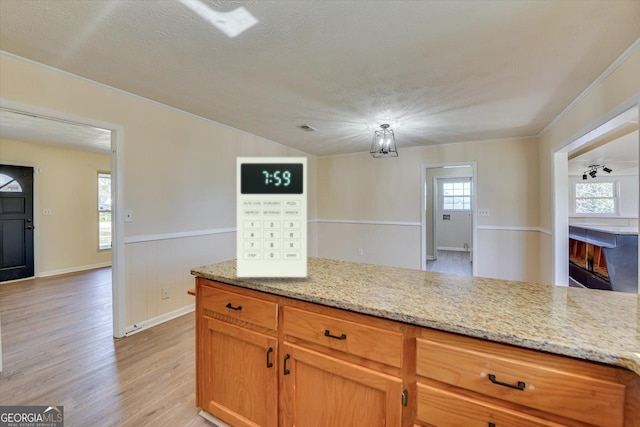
7:59
